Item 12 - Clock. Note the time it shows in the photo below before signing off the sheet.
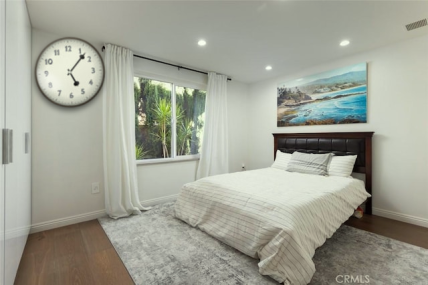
5:07
